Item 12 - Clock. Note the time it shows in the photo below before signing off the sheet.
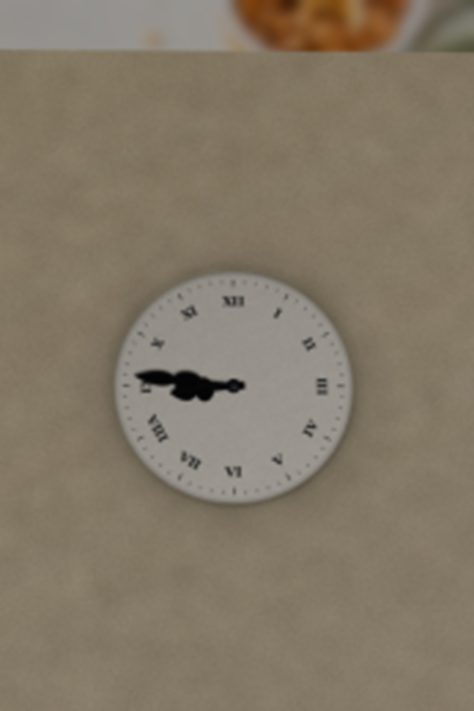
8:46
